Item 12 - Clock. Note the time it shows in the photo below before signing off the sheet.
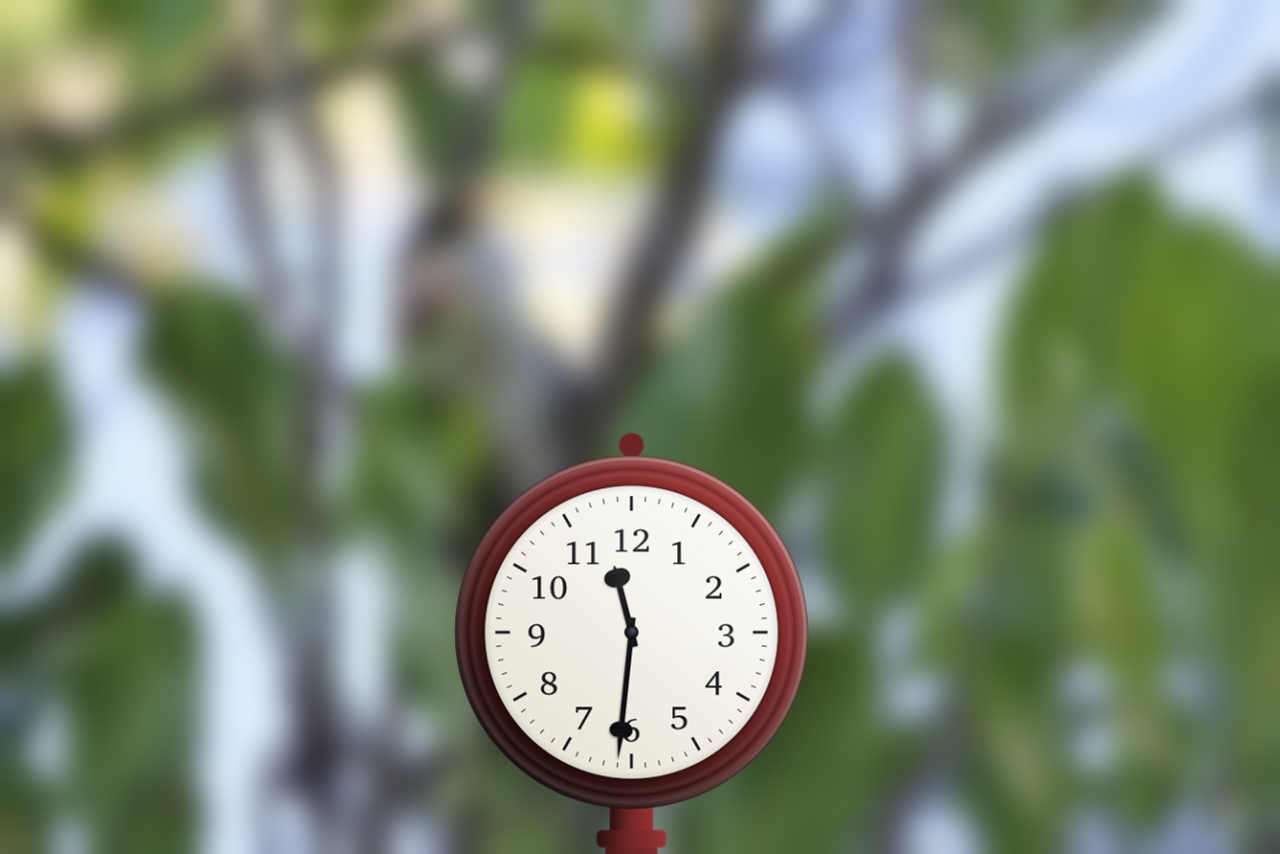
11:31
